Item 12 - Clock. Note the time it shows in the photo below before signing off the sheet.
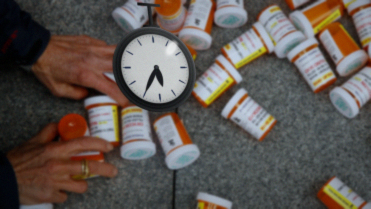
5:35
